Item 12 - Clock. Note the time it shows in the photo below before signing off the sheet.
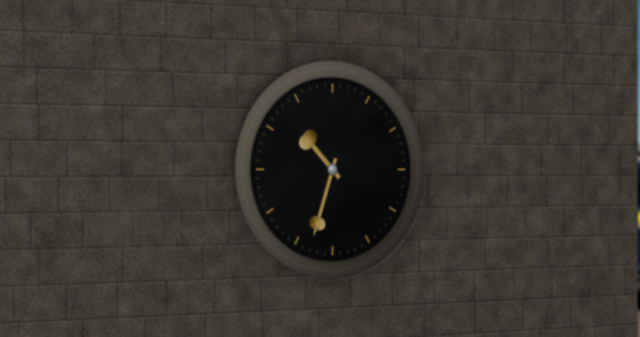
10:33
